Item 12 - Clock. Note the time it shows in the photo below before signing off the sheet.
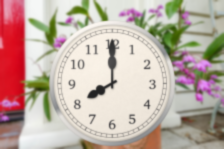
8:00
